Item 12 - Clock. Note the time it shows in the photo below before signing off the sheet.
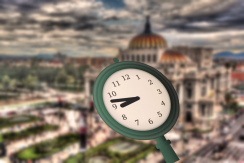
8:47
